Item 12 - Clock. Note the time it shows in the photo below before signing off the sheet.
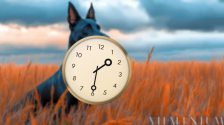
1:30
